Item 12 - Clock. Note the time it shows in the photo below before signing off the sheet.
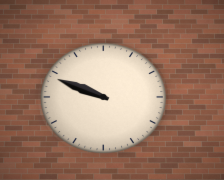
9:49
